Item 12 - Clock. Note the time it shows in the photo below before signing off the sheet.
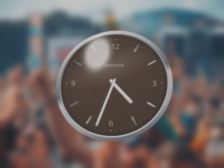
4:33
